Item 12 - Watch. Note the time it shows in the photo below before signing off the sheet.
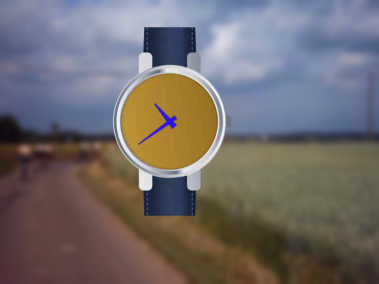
10:39
